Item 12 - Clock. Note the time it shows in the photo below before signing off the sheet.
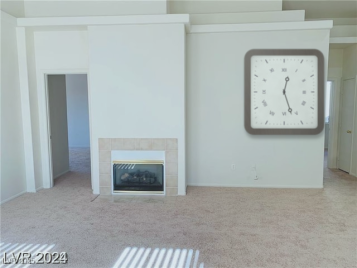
12:27
